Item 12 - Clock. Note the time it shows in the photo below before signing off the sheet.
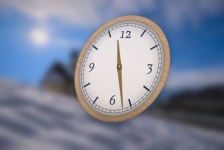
11:27
